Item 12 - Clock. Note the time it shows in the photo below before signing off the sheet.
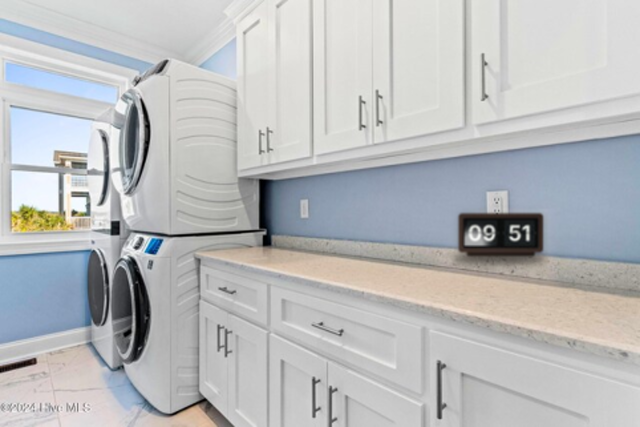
9:51
